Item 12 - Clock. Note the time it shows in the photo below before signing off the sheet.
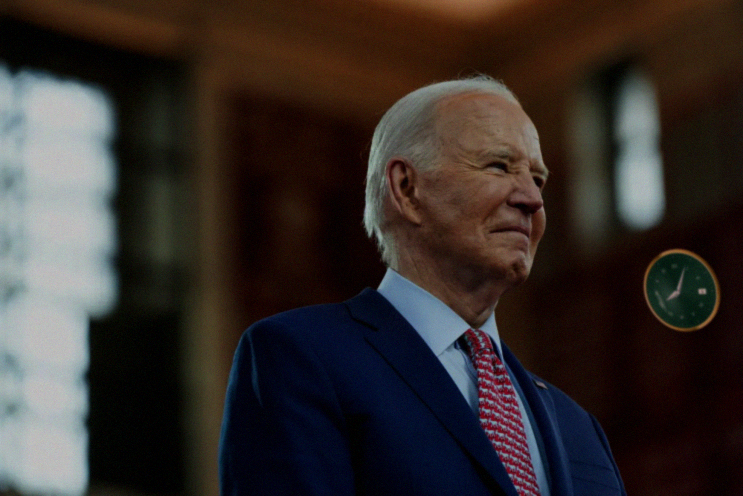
8:04
